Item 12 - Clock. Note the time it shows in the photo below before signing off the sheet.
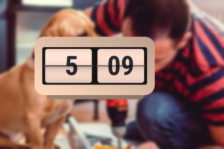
5:09
